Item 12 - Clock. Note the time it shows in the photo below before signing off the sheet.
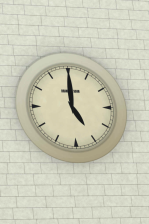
5:00
